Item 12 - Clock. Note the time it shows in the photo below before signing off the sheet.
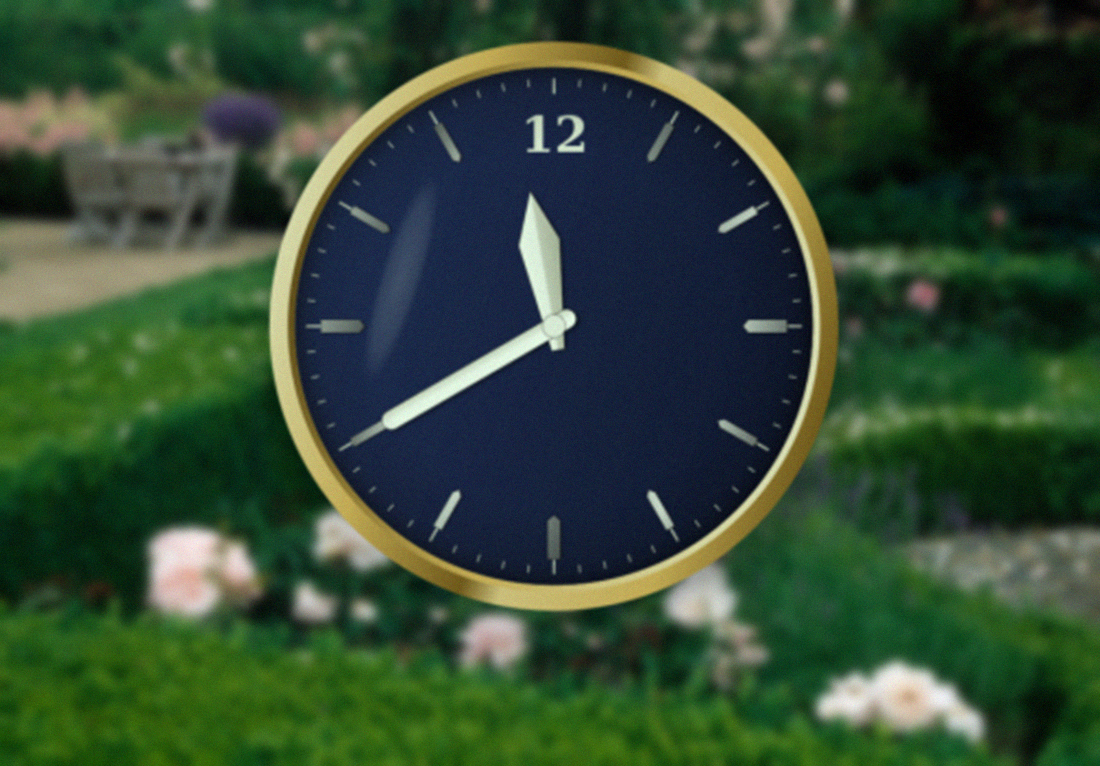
11:40
